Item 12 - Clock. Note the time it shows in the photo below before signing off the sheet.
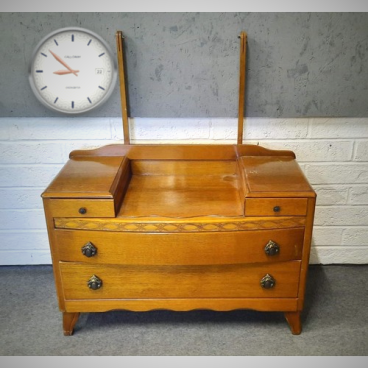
8:52
